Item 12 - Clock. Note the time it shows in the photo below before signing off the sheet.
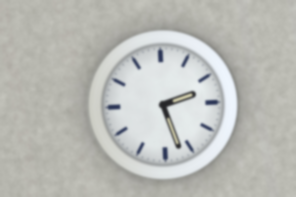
2:27
